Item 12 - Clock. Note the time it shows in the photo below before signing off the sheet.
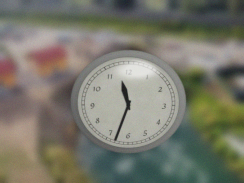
11:33
